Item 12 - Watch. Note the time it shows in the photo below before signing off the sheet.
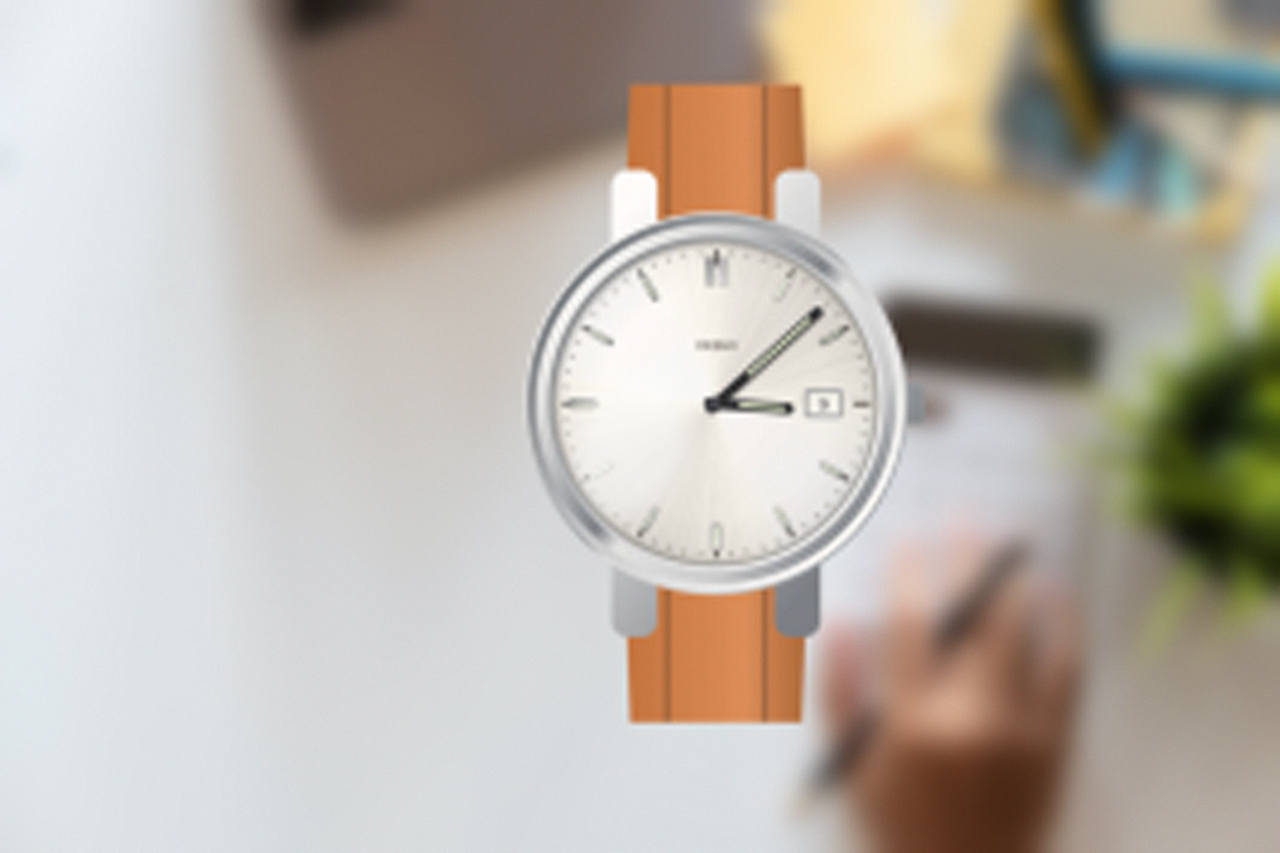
3:08
